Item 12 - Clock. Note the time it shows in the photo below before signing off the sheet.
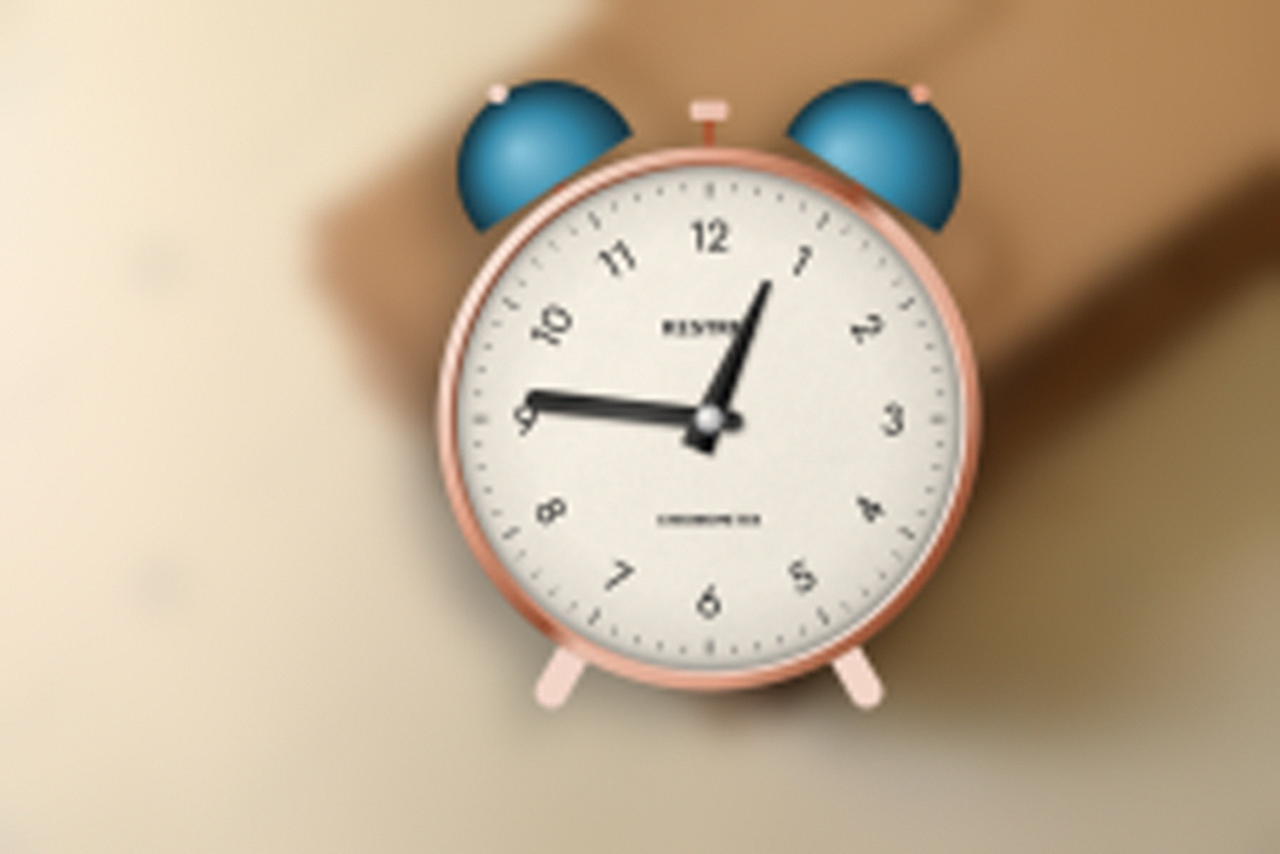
12:46
